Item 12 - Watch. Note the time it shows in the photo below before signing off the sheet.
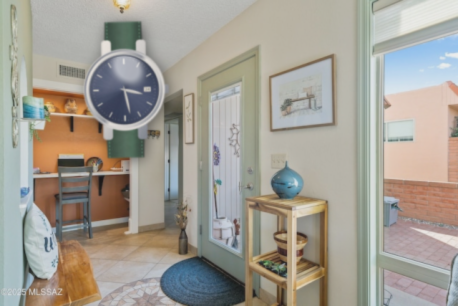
3:28
